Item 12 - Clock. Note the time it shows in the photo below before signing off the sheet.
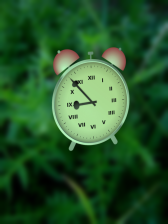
8:53
